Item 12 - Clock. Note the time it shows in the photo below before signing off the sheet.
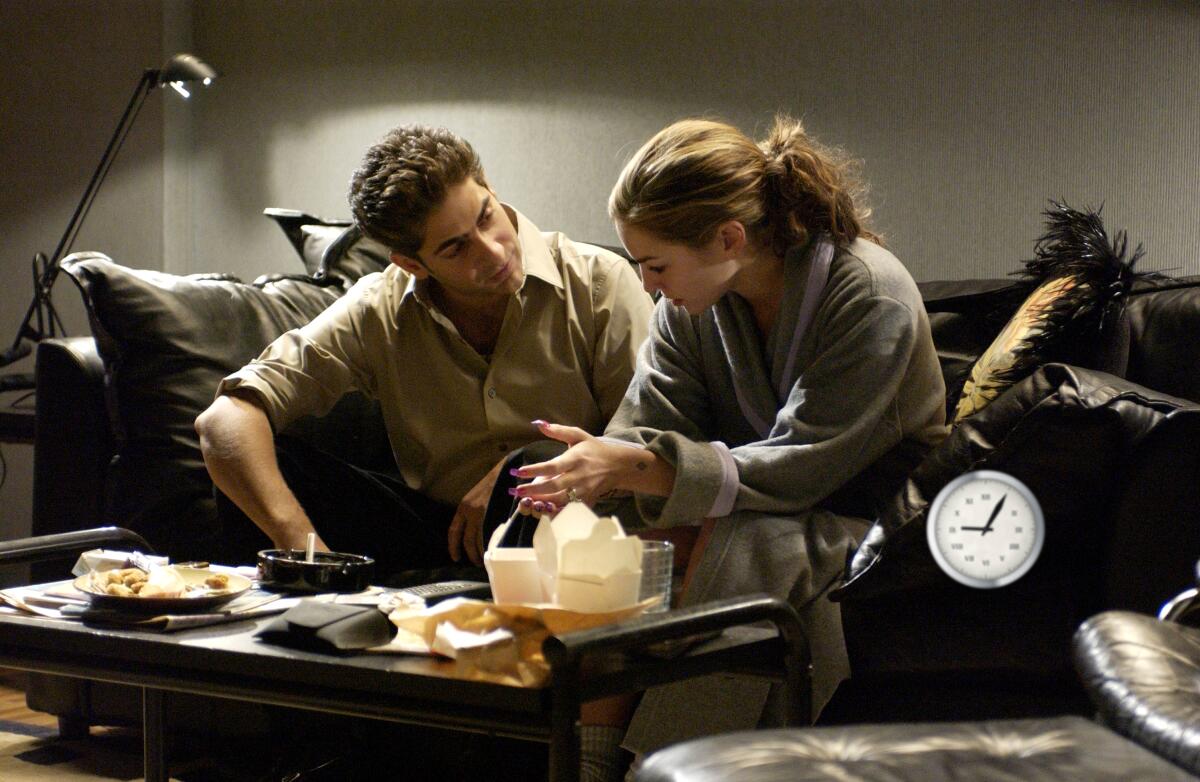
9:05
